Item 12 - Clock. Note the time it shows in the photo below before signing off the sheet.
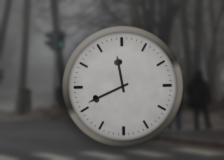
11:41
